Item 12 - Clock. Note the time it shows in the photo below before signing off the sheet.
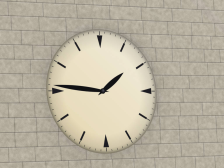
1:46
